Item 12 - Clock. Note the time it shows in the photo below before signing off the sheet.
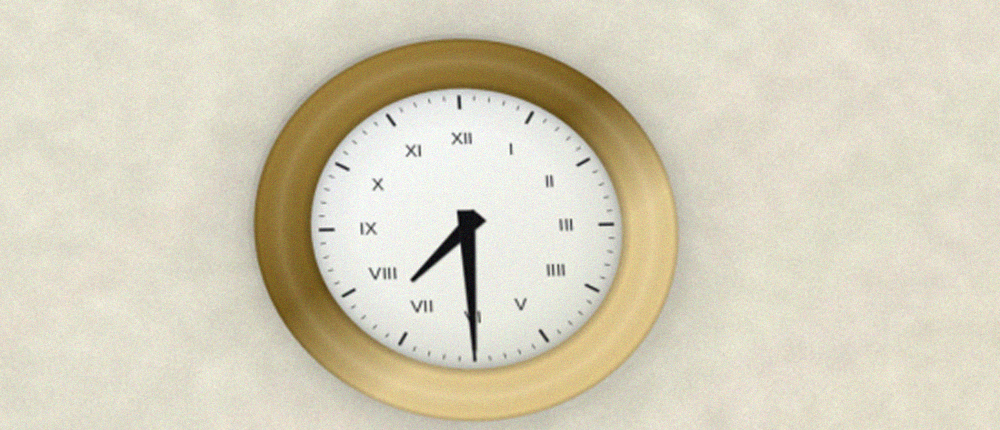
7:30
